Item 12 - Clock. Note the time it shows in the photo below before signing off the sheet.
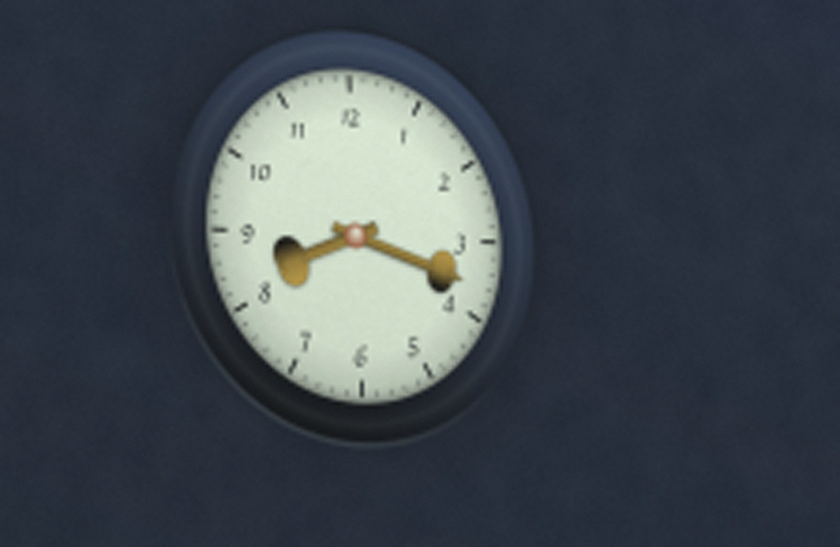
8:18
